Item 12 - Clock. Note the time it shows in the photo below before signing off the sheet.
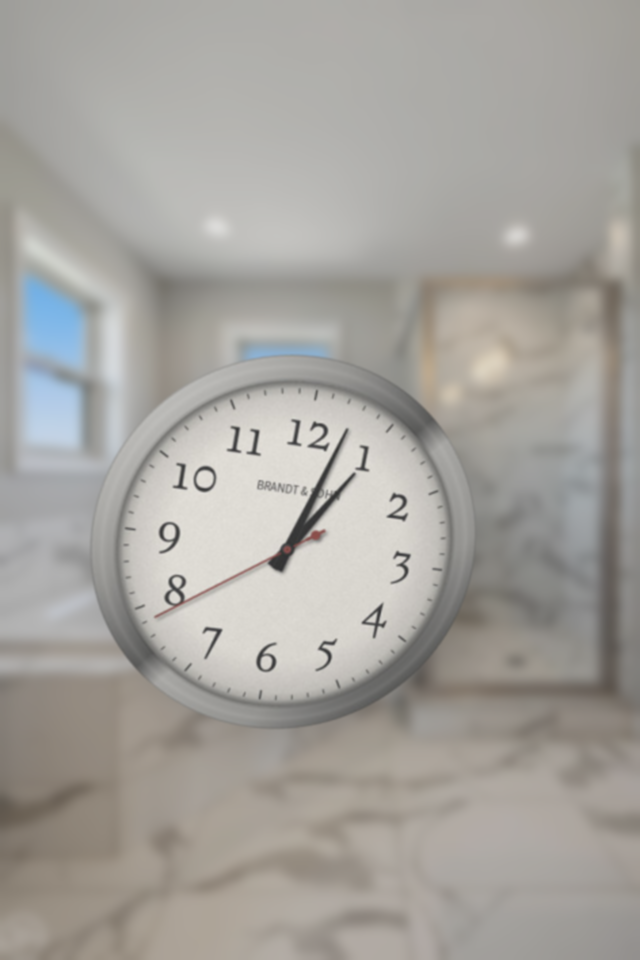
1:02:39
